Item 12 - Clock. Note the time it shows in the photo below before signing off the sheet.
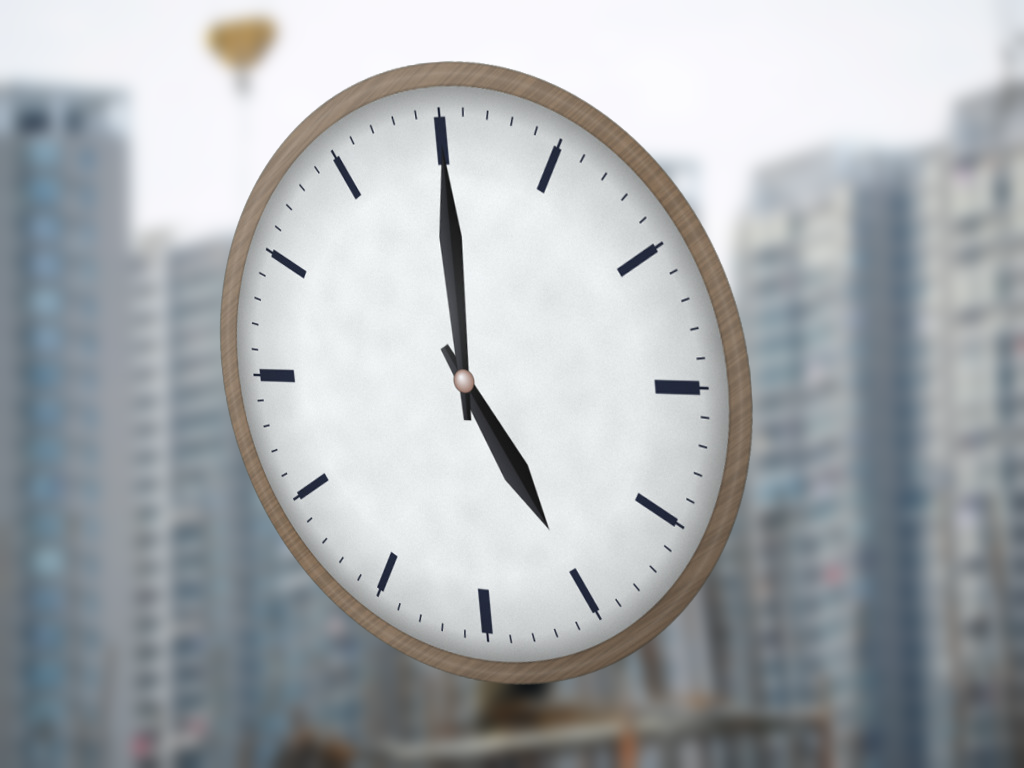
5:00
